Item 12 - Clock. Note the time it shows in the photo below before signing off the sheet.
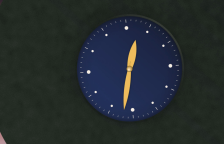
12:32
